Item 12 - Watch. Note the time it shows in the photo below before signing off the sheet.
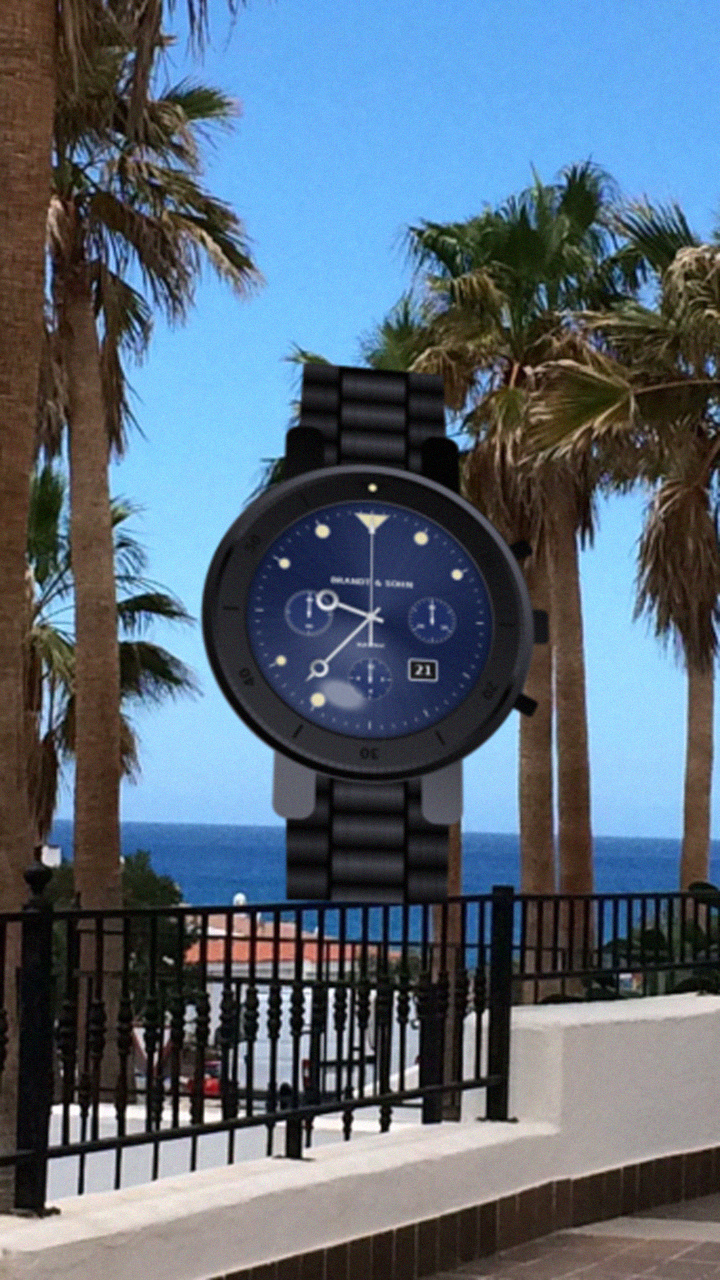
9:37
